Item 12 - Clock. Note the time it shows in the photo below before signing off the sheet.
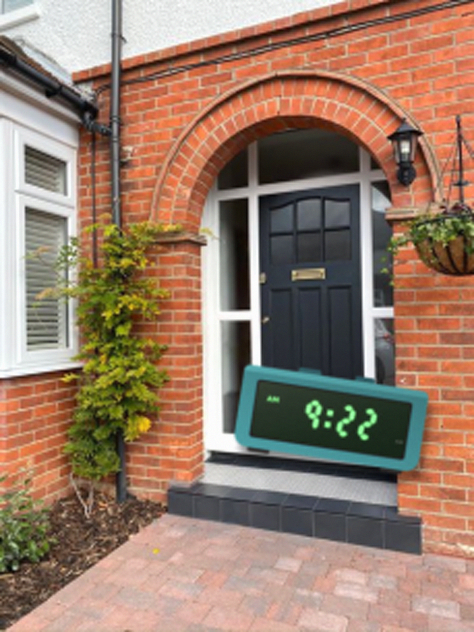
9:22
